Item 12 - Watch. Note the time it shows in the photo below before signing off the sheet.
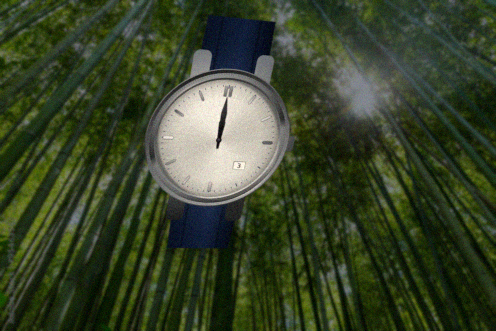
12:00
